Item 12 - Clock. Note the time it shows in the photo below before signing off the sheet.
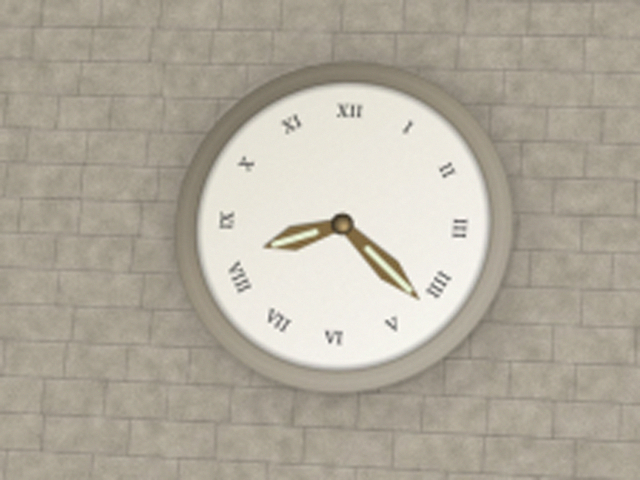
8:22
